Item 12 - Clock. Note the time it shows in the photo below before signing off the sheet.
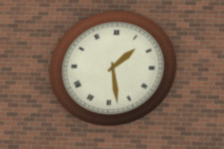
1:28
